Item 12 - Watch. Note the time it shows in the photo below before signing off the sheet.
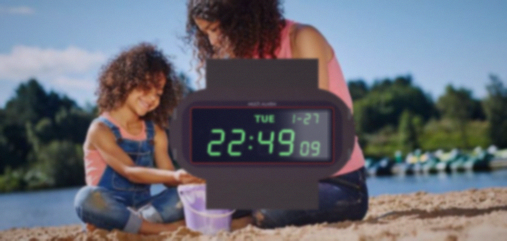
22:49:09
